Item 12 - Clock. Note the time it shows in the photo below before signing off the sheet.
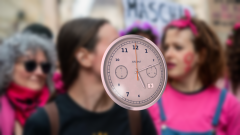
5:12
